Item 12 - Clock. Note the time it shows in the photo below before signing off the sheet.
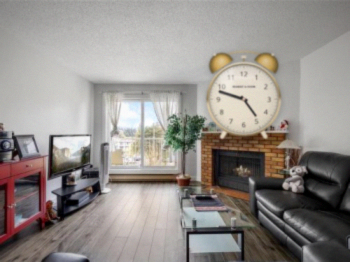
4:48
